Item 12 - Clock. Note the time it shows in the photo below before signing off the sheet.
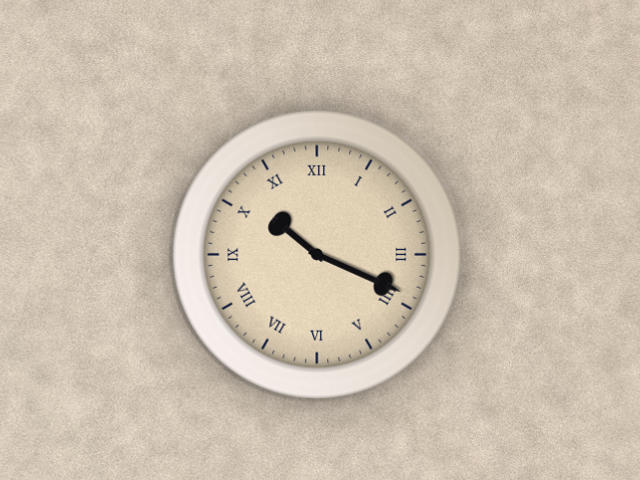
10:19
